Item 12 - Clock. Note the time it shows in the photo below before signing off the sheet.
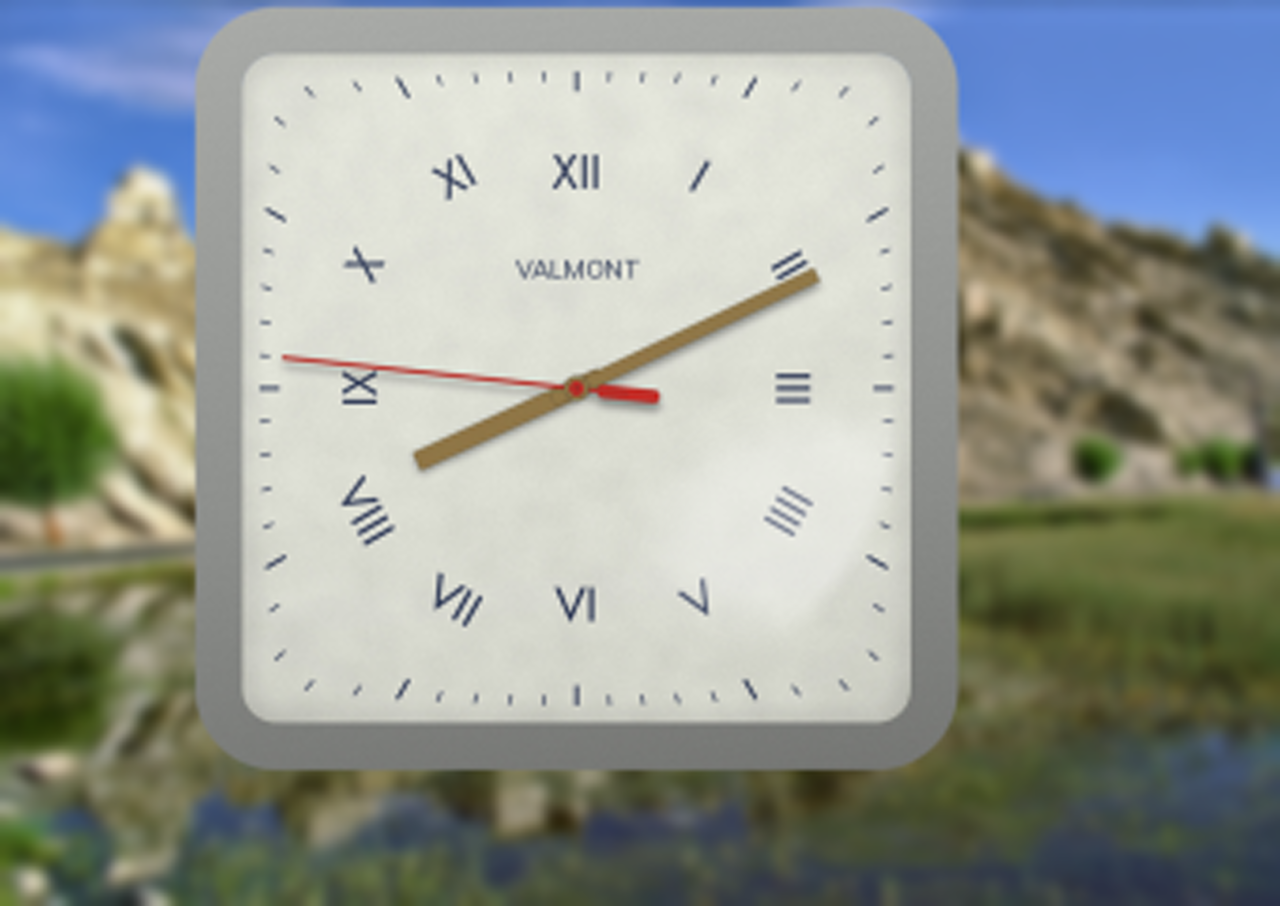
8:10:46
